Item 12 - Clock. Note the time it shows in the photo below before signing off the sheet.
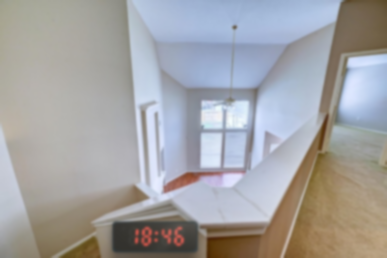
18:46
